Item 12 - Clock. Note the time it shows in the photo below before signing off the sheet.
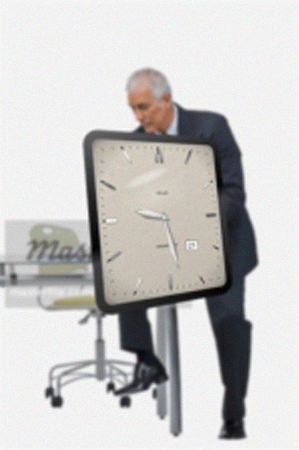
9:28
